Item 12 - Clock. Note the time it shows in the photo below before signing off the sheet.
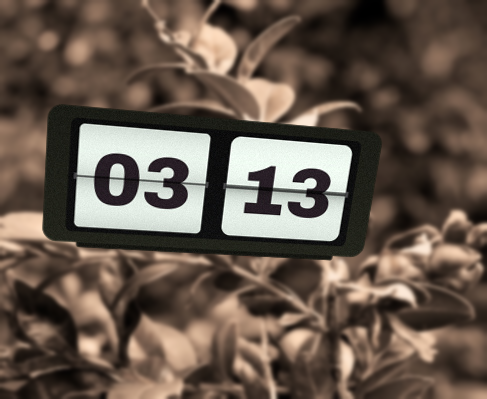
3:13
